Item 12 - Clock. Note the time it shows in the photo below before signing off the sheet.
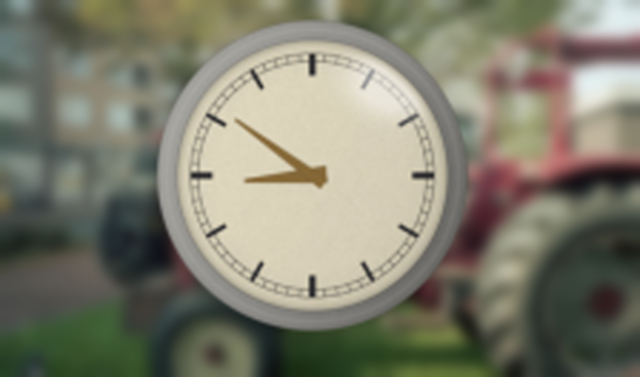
8:51
